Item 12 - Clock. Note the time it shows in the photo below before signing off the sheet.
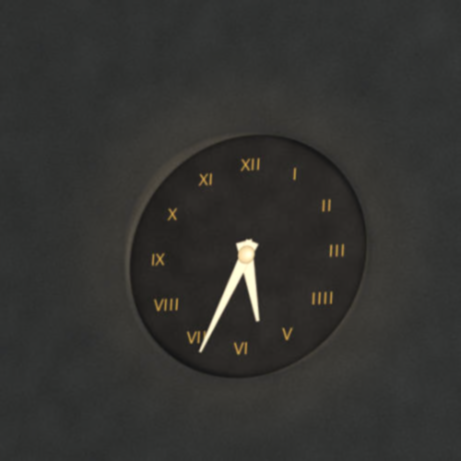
5:34
